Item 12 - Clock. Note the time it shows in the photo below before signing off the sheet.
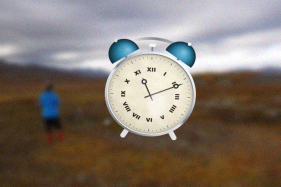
11:11
